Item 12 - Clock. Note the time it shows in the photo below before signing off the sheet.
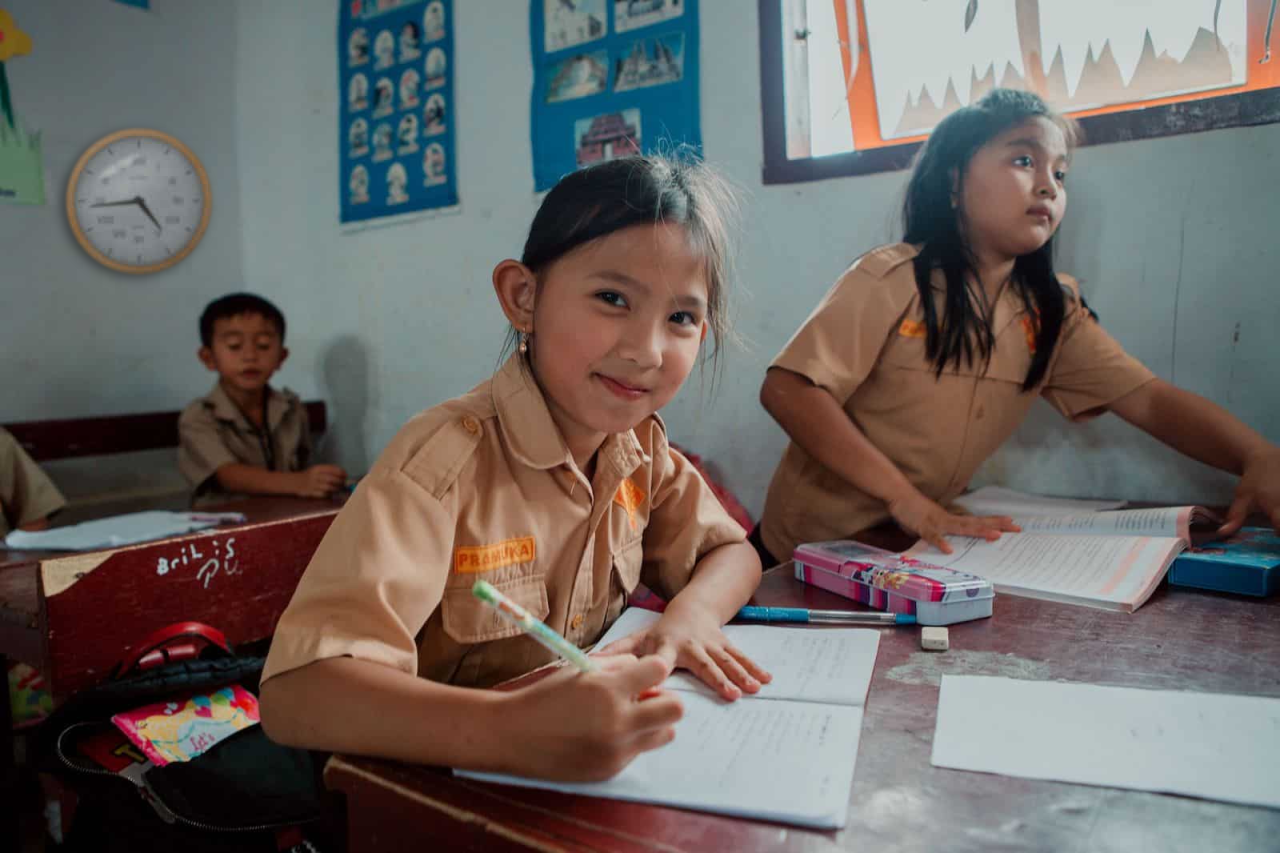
4:44
